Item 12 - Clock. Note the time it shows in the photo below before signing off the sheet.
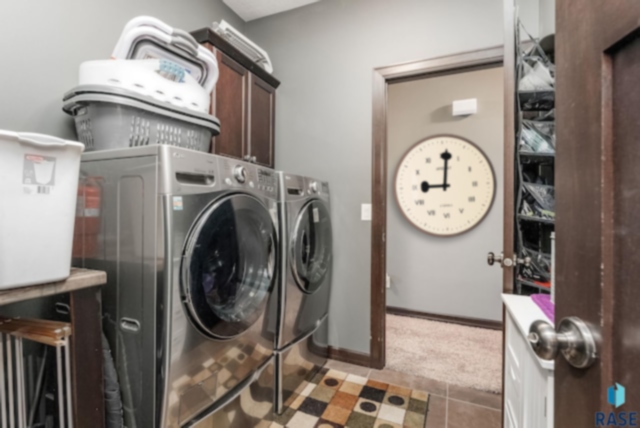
9:01
